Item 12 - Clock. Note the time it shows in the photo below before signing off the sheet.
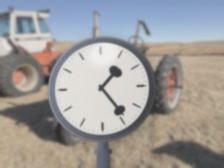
1:24
